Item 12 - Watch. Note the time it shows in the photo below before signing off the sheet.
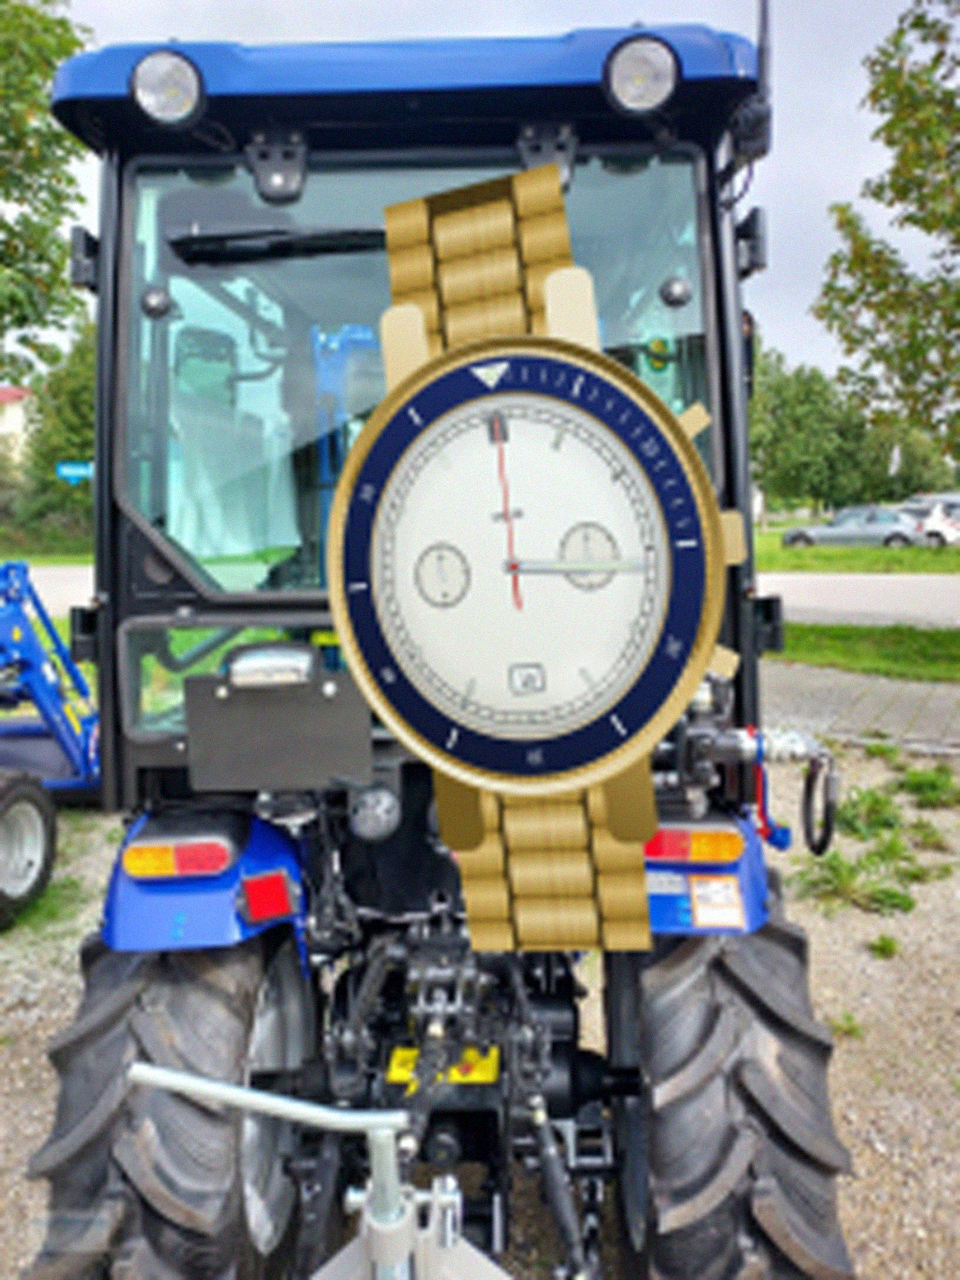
3:16
